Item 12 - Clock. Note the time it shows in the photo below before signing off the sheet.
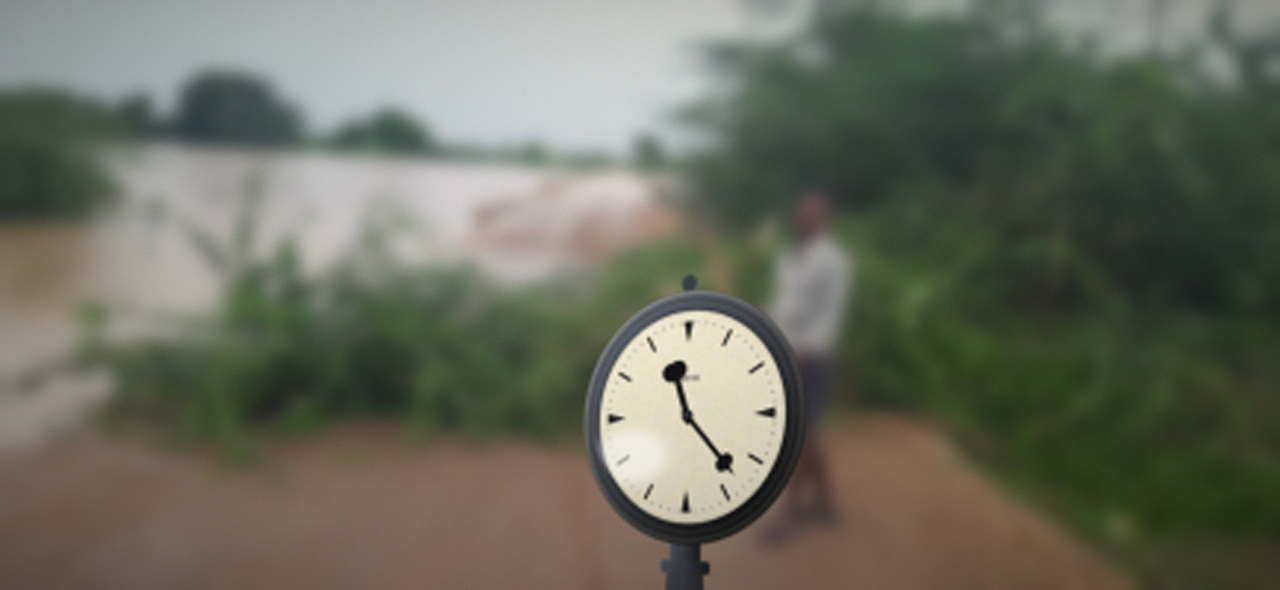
11:23
